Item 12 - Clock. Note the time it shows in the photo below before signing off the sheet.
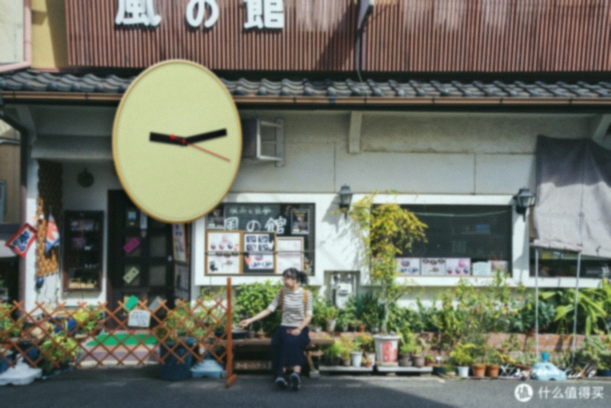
9:13:18
